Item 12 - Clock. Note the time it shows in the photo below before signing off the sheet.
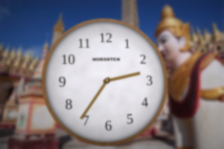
2:36
